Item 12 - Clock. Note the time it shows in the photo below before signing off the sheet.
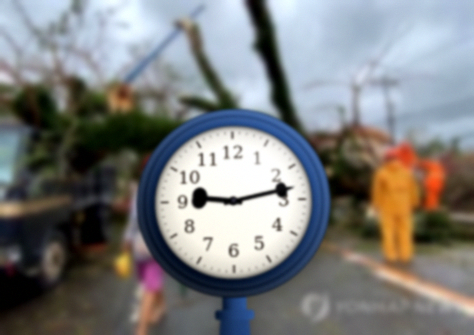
9:13
